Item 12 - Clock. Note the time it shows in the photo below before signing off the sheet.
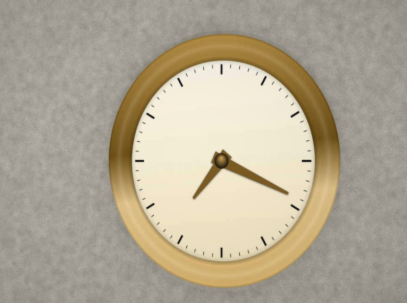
7:19
